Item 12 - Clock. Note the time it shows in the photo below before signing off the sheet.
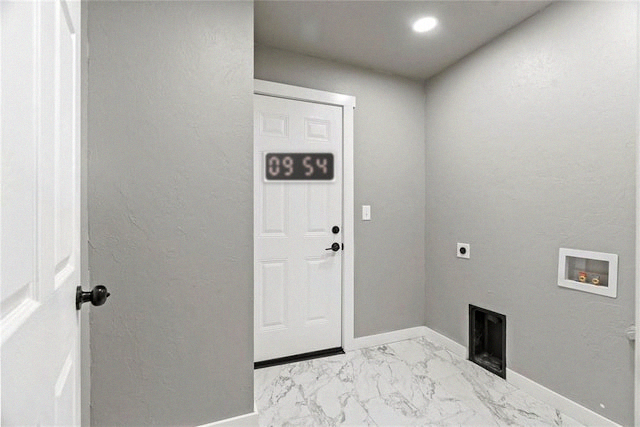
9:54
